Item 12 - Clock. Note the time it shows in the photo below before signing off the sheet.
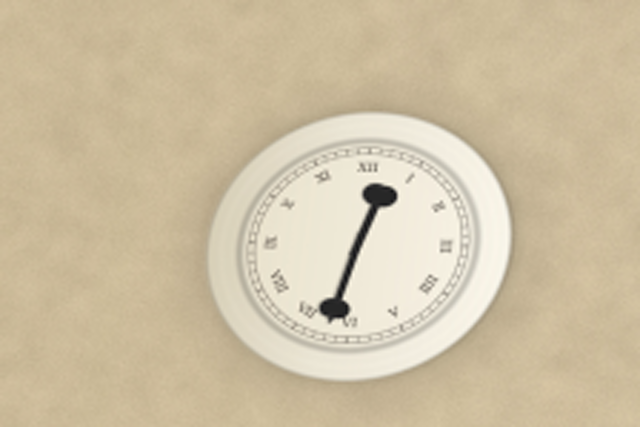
12:32
